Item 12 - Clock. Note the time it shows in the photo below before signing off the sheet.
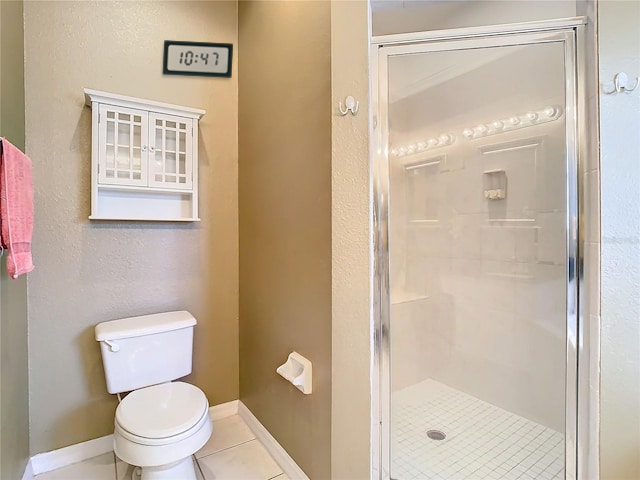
10:47
